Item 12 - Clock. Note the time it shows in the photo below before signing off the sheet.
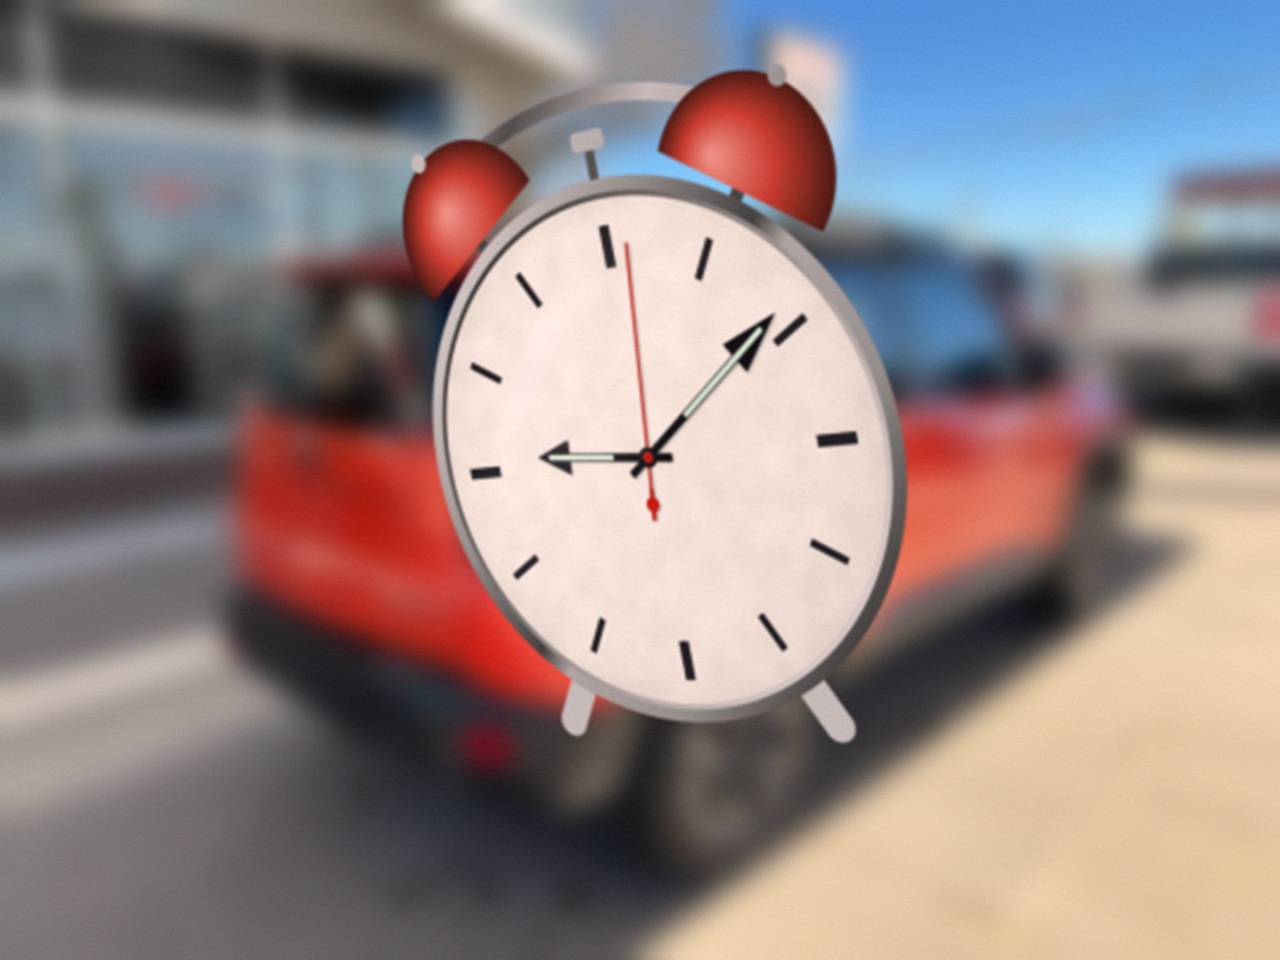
9:09:01
